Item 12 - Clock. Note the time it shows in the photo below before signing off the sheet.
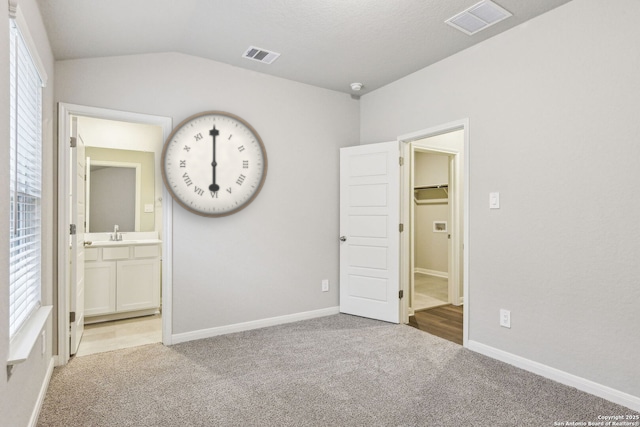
6:00
